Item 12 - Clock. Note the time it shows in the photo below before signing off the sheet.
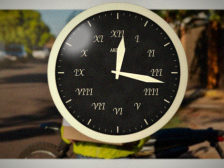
12:17
